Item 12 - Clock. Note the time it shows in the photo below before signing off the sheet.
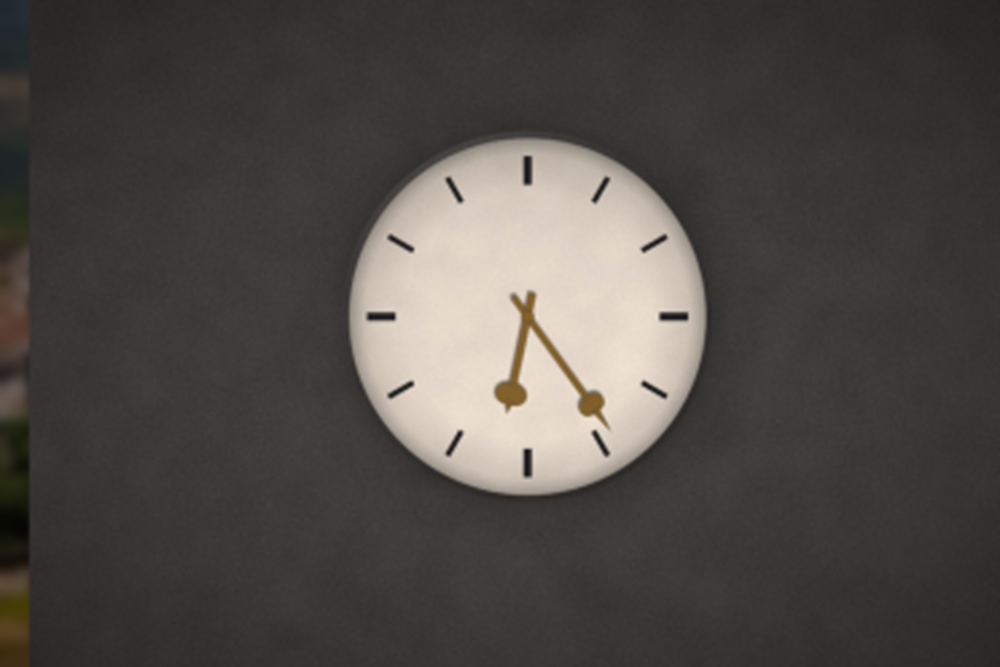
6:24
